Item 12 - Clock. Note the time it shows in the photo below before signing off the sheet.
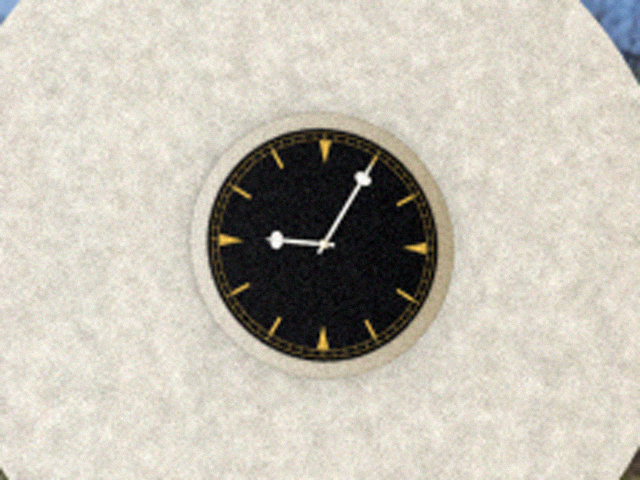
9:05
